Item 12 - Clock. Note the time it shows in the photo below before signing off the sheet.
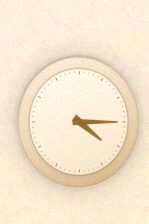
4:15
